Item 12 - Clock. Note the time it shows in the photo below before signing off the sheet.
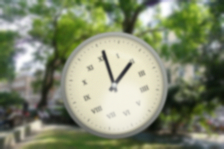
2:01
